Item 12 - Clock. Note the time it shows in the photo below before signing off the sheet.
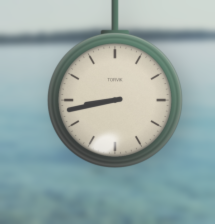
8:43
